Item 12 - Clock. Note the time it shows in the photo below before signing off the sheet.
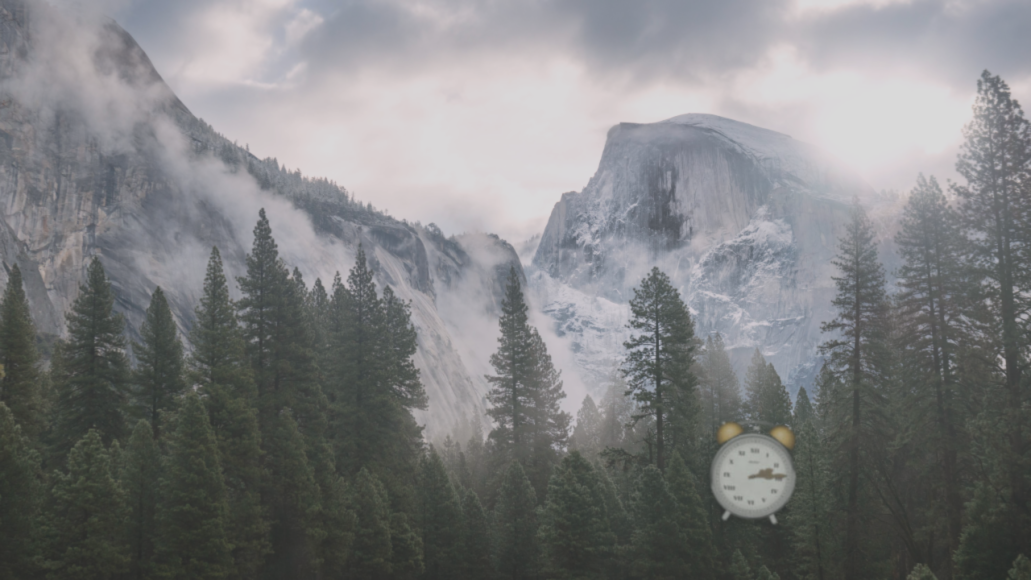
2:14
